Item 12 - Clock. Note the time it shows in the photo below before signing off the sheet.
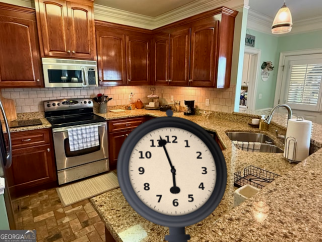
5:57
